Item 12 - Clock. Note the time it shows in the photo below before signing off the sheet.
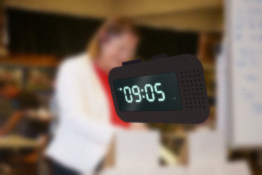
9:05
